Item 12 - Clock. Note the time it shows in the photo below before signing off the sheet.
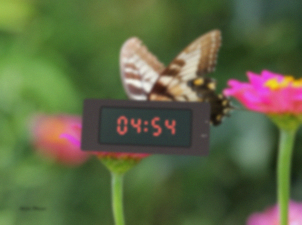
4:54
